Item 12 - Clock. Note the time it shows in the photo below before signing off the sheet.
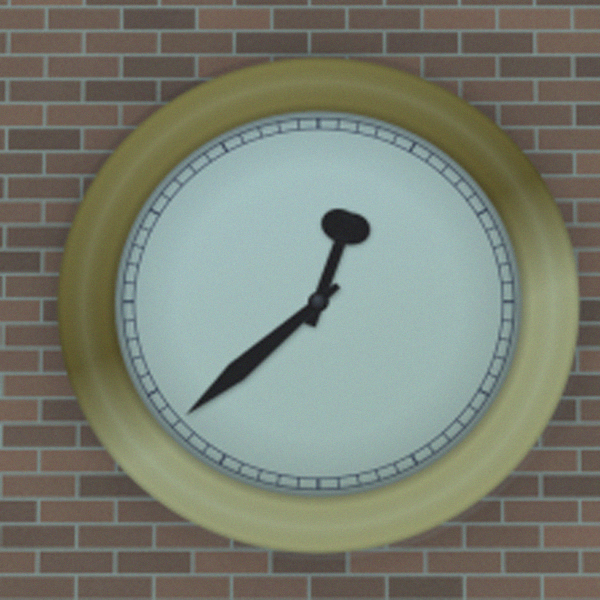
12:38
